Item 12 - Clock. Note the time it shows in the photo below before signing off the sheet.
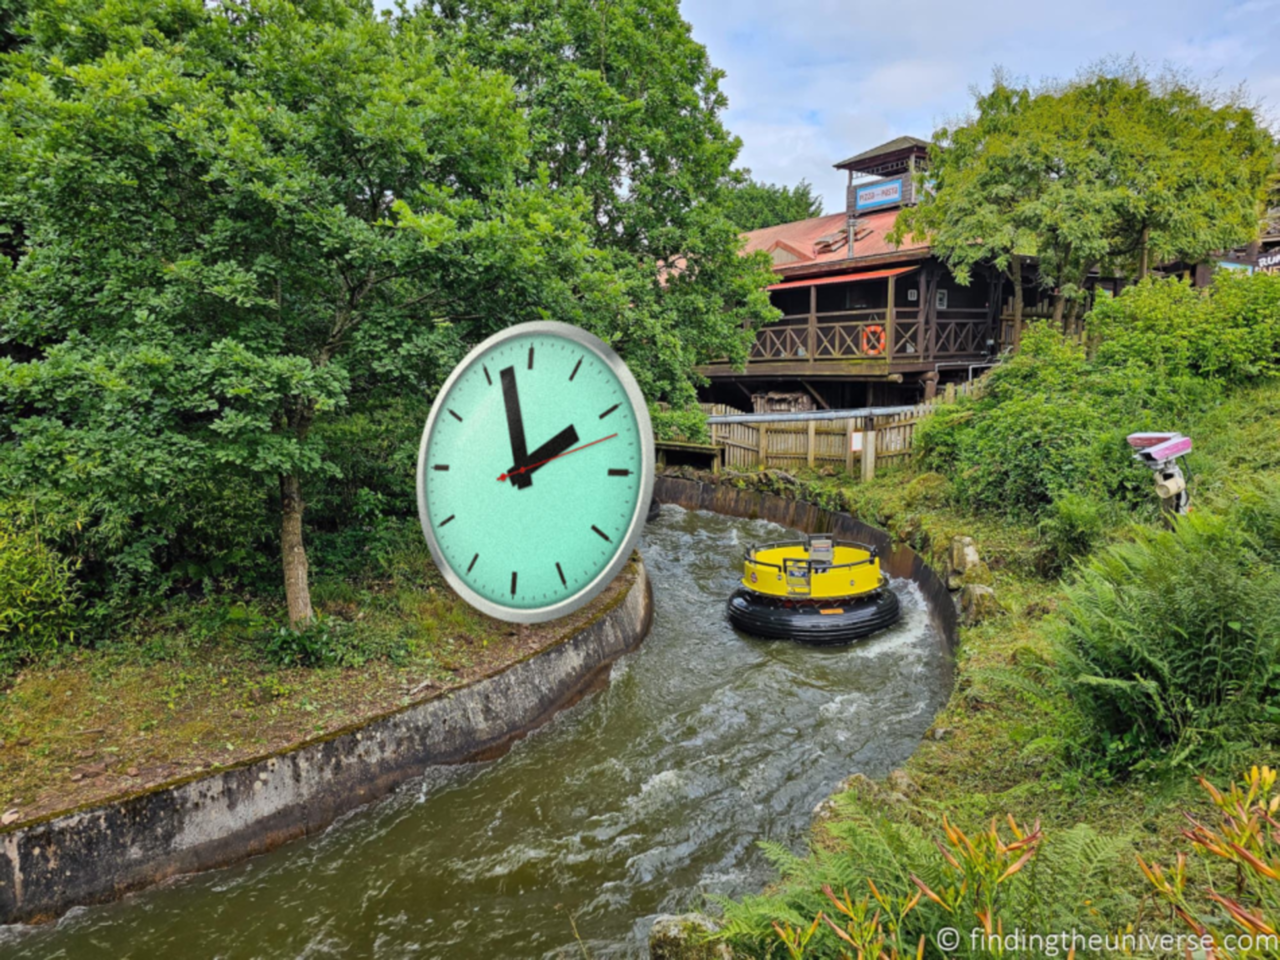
1:57:12
